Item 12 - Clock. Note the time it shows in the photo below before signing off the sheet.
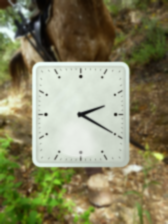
2:20
